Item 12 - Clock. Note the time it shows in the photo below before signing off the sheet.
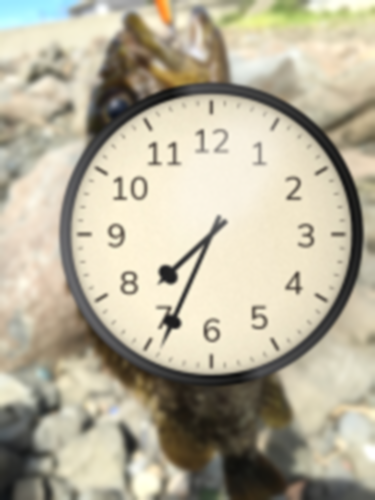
7:34
